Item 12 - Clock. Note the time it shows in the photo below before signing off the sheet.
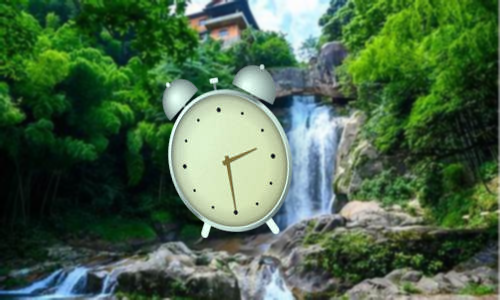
2:30
